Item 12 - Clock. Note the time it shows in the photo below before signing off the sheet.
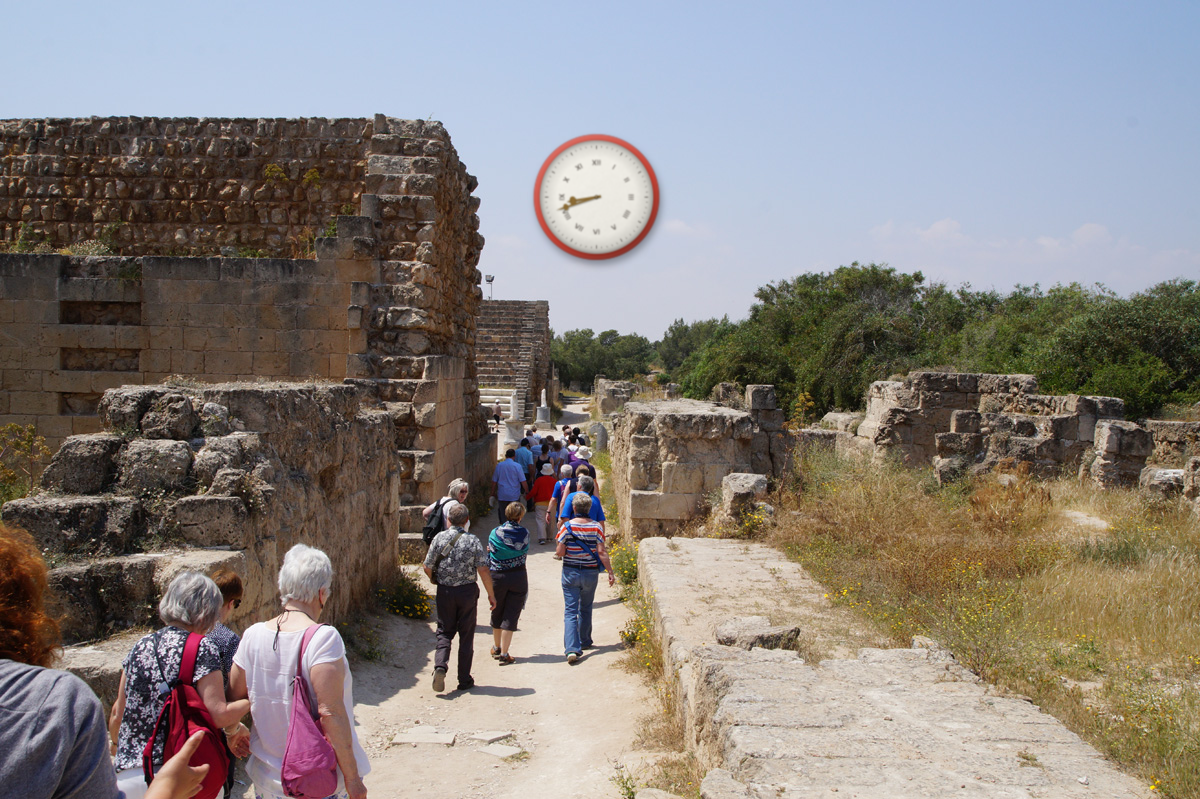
8:42
